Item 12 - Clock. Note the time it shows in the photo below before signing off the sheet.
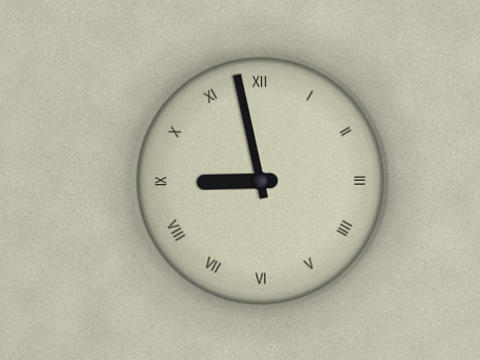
8:58
